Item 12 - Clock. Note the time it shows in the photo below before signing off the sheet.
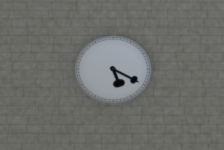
5:20
